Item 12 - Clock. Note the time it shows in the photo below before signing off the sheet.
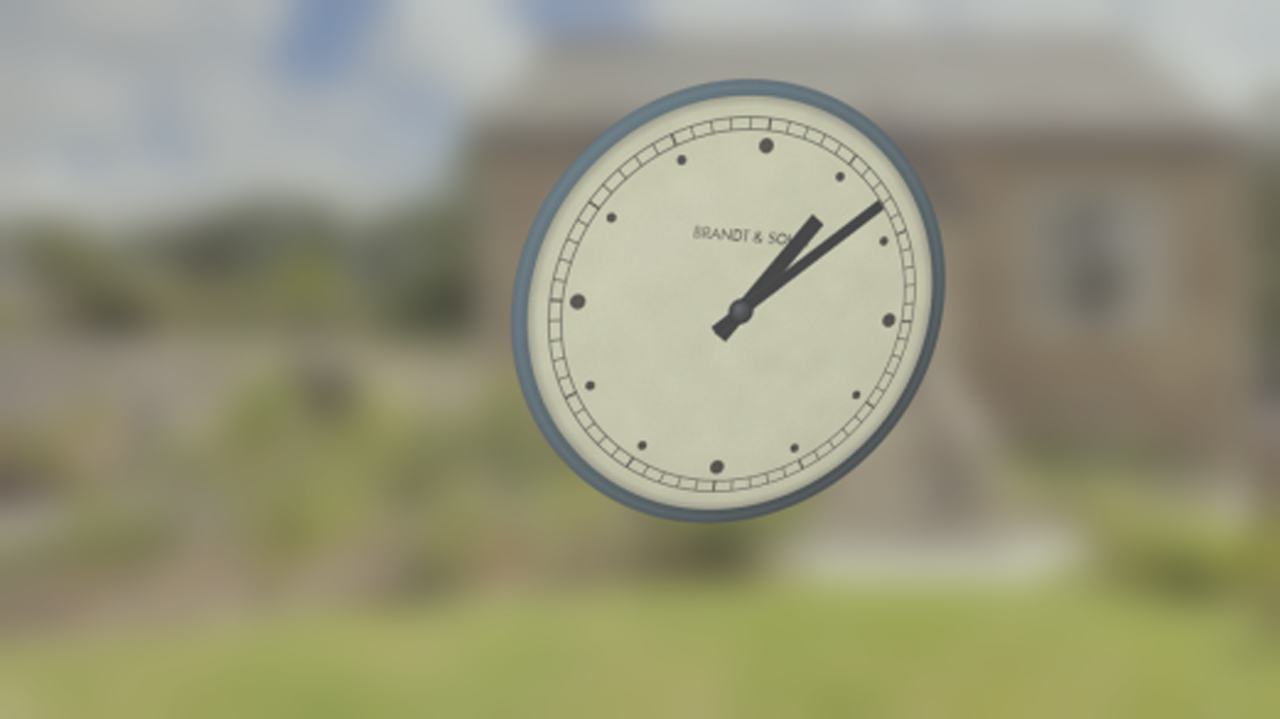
1:08
